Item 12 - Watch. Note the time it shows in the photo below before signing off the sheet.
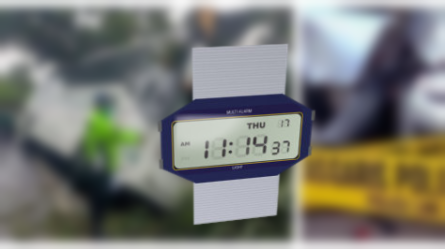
11:14:37
